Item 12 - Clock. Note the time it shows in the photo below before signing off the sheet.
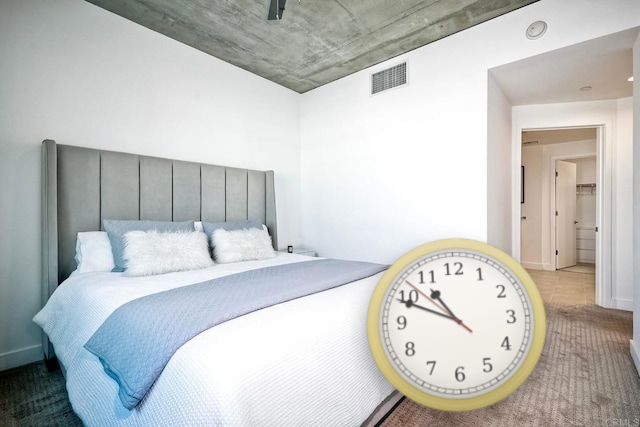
10:48:52
